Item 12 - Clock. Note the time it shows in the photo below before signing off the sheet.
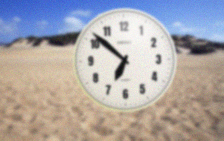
6:52
